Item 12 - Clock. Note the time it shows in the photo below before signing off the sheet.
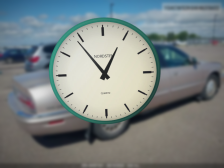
12:54
